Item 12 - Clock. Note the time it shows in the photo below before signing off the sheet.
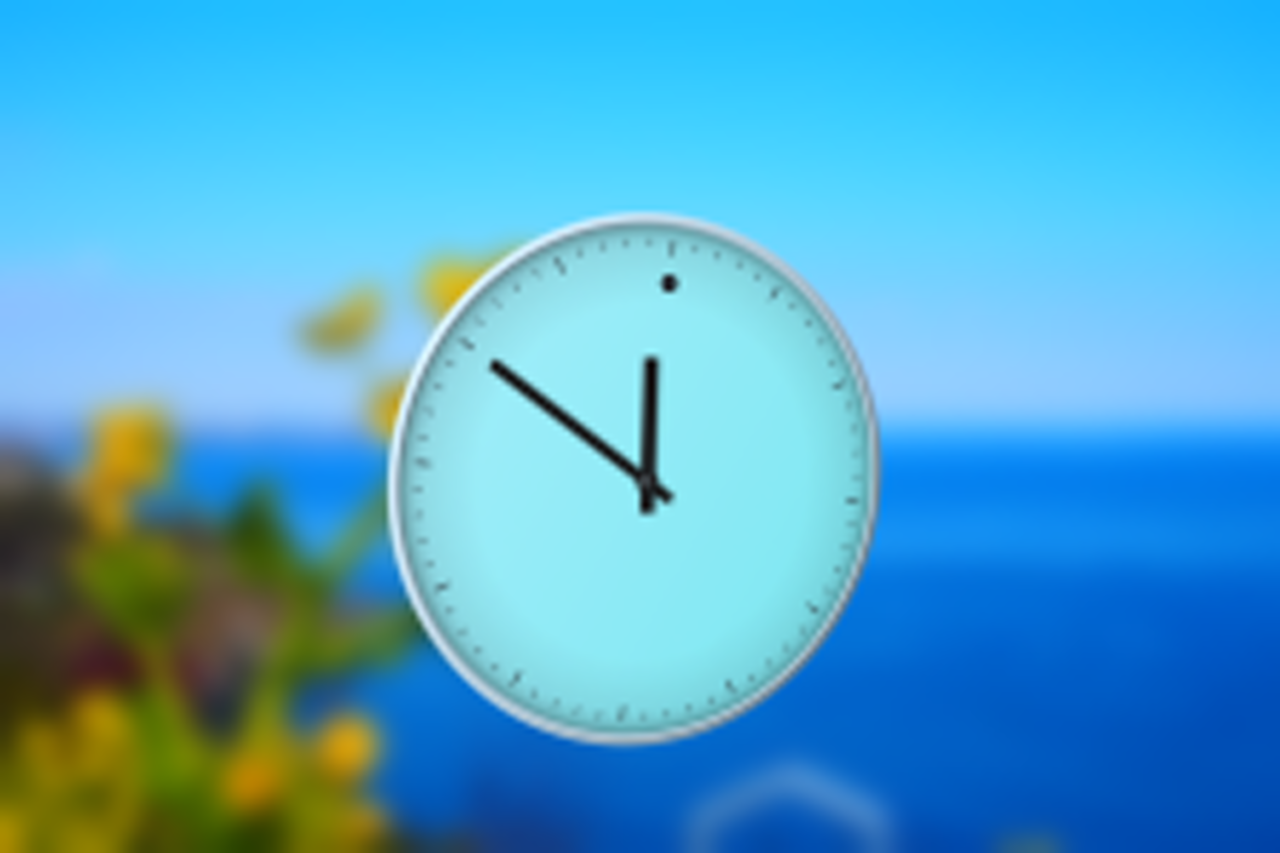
11:50
